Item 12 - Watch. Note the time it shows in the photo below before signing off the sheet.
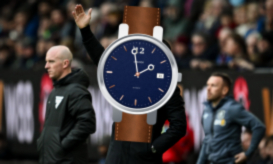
1:58
